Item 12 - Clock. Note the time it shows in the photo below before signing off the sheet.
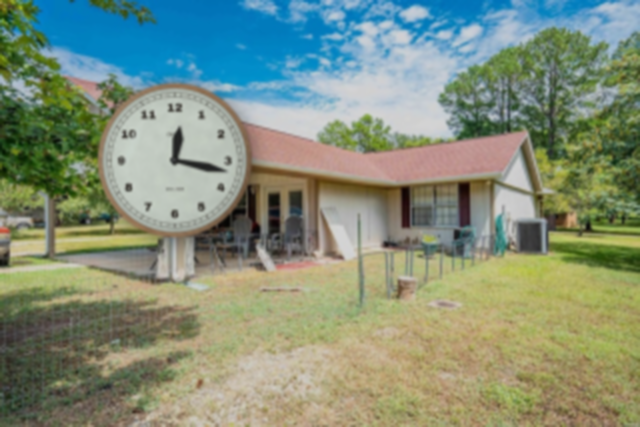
12:17
